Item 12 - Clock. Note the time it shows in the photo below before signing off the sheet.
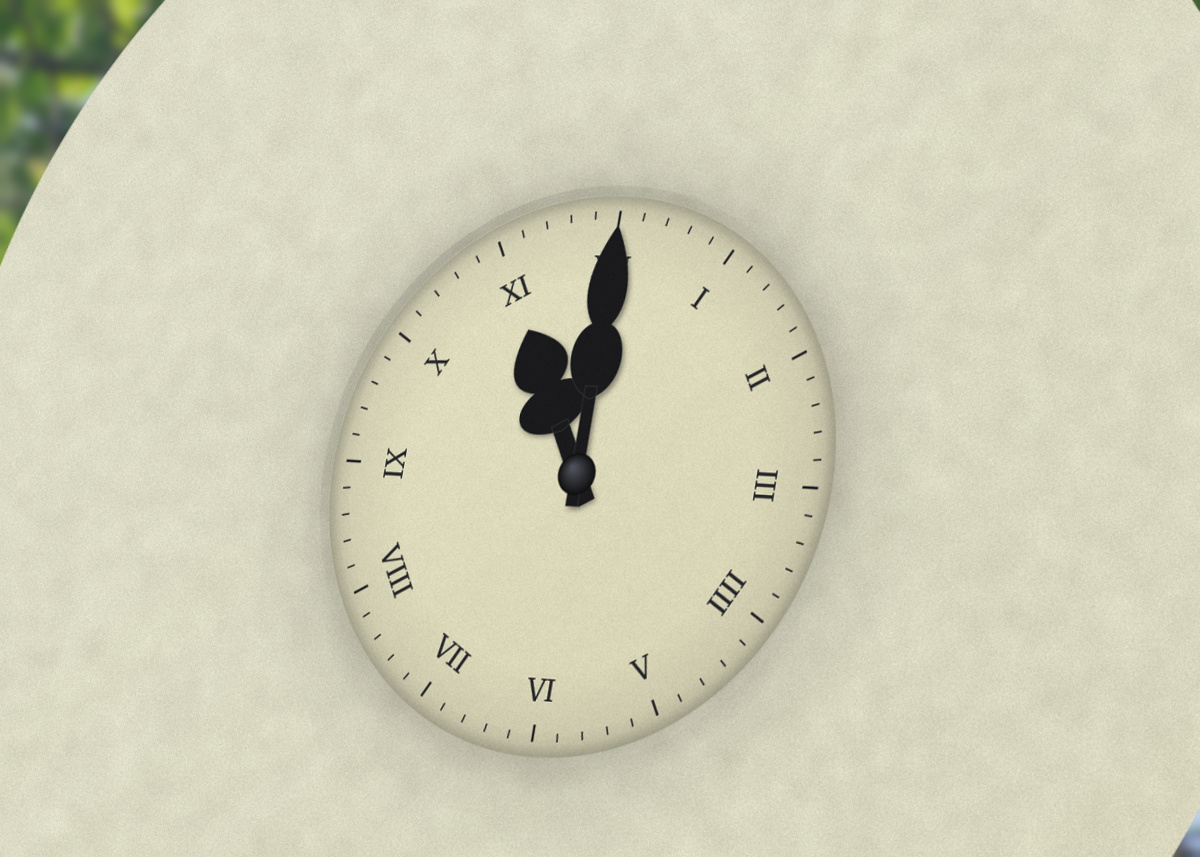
11:00
